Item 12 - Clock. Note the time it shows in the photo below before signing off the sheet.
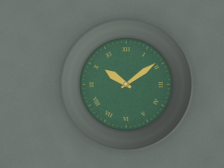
10:09
